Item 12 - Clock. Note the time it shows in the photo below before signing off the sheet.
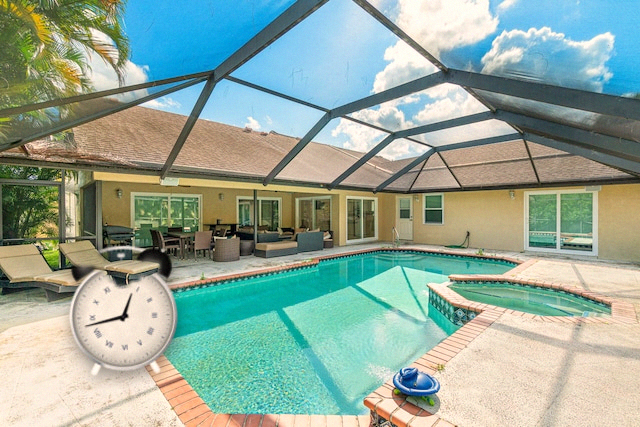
12:43
